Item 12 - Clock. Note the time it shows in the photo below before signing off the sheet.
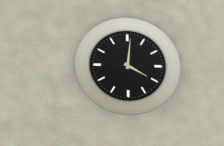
4:01
